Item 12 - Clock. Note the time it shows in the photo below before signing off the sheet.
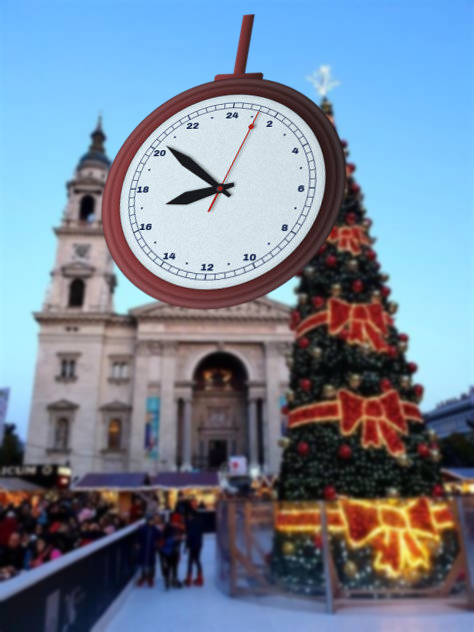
16:51:03
